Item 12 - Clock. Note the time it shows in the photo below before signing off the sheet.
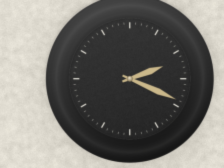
2:19
